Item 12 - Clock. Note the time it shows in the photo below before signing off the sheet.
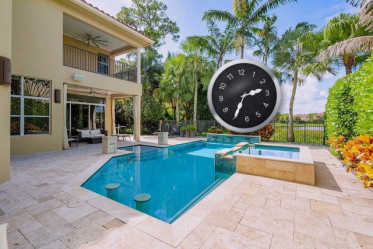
2:35
